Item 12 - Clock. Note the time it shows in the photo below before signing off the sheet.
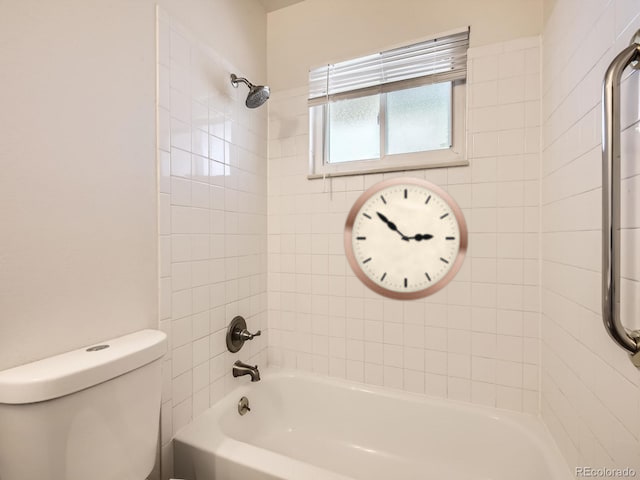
2:52
